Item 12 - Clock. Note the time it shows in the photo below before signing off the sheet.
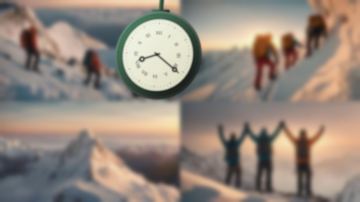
8:21
